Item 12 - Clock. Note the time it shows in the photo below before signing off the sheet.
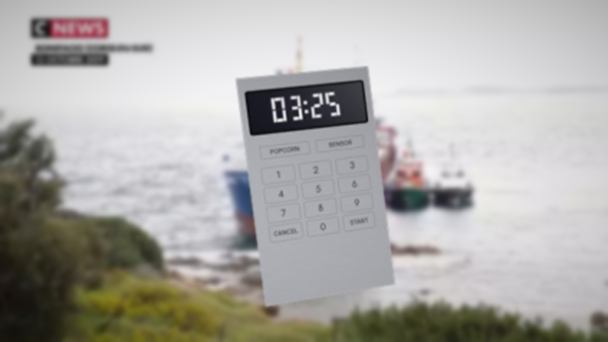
3:25
